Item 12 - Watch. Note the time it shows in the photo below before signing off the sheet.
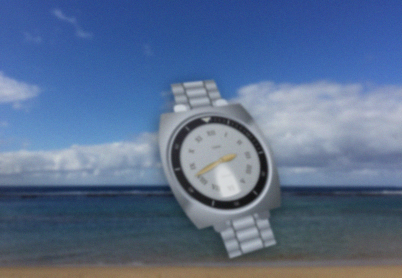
2:42
